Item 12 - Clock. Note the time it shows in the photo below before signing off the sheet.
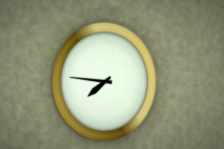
7:46
